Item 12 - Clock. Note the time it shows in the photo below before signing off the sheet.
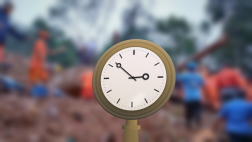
2:52
